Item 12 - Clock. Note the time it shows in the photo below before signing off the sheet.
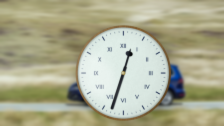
12:33
